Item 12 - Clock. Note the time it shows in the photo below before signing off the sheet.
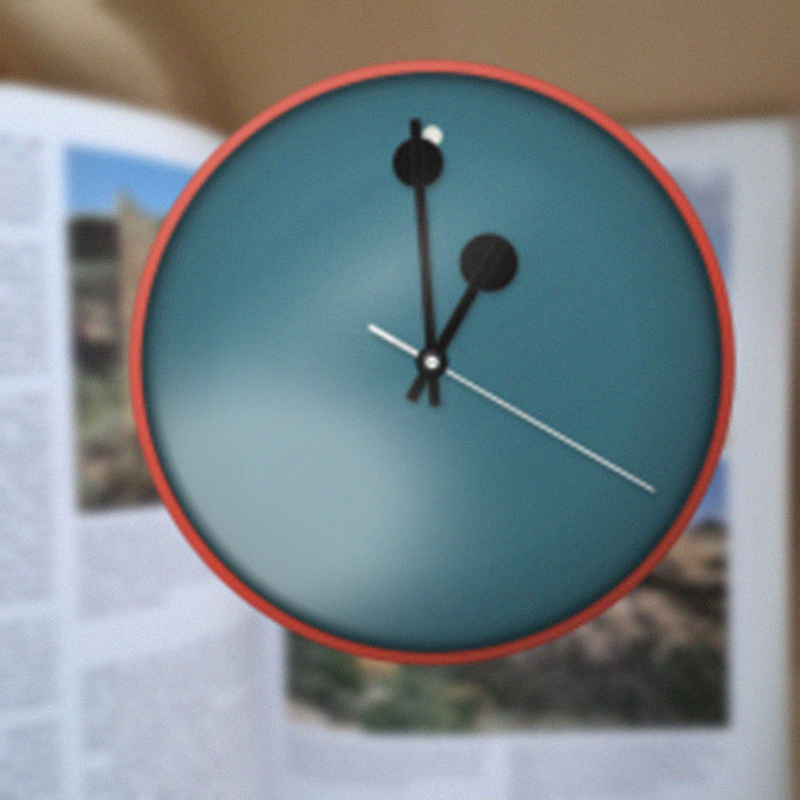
12:59:20
